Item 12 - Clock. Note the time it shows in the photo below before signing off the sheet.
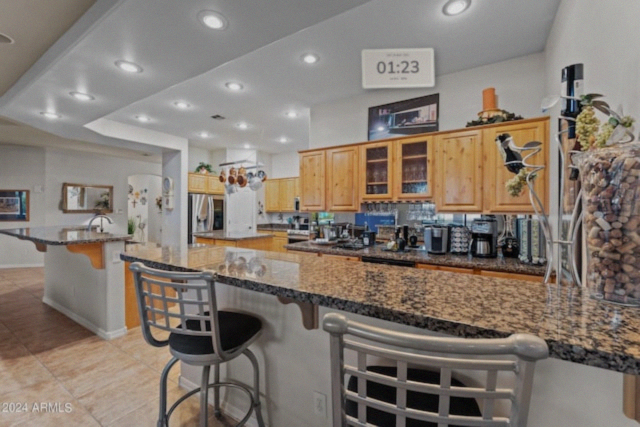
1:23
